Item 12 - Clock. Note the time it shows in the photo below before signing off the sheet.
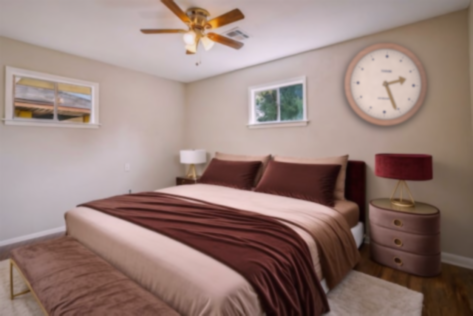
2:26
